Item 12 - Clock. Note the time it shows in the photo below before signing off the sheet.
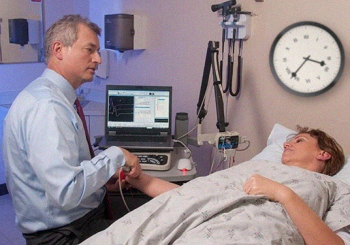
3:37
